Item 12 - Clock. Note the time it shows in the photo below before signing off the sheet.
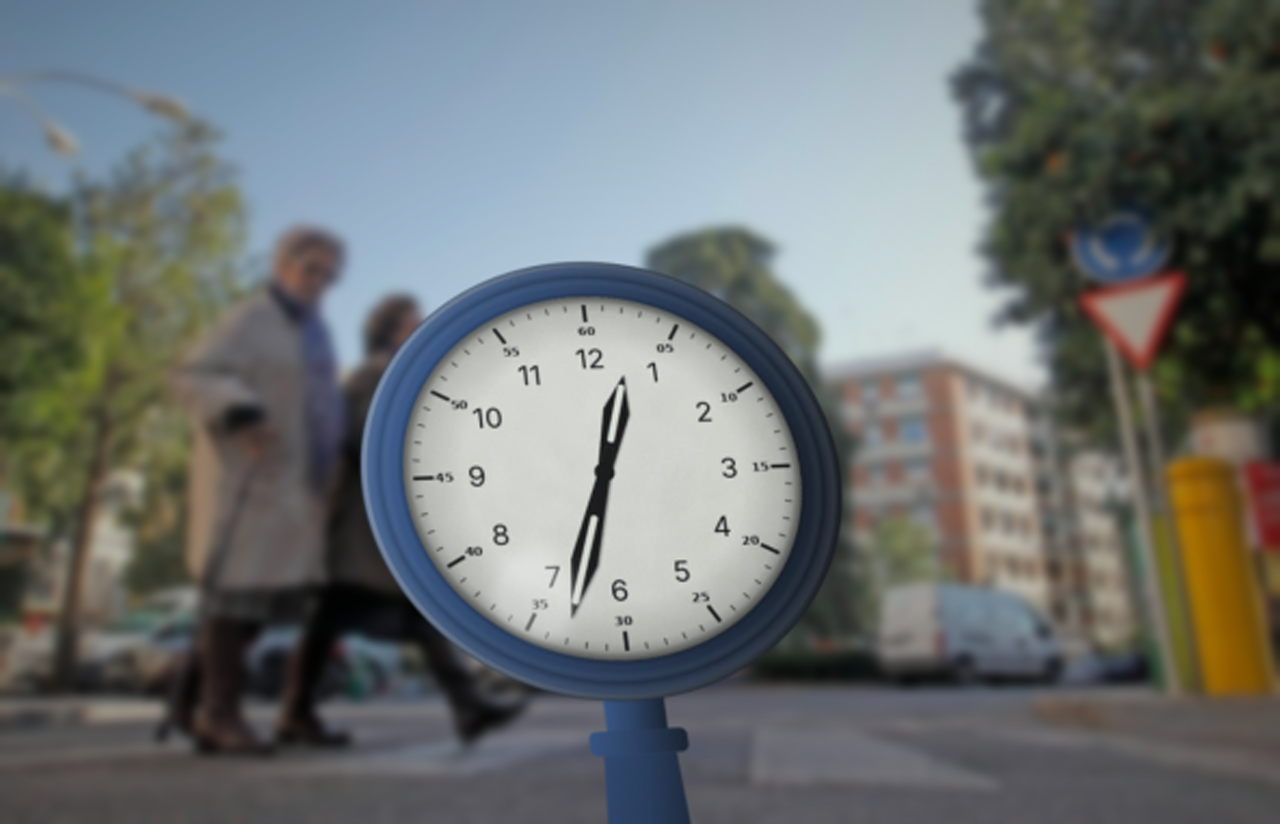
12:33
